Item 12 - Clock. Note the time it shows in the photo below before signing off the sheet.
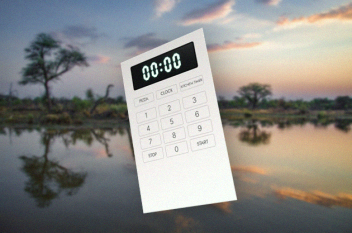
0:00
